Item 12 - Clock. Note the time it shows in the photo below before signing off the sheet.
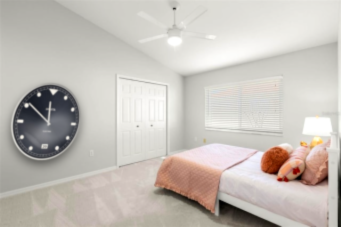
11:51
